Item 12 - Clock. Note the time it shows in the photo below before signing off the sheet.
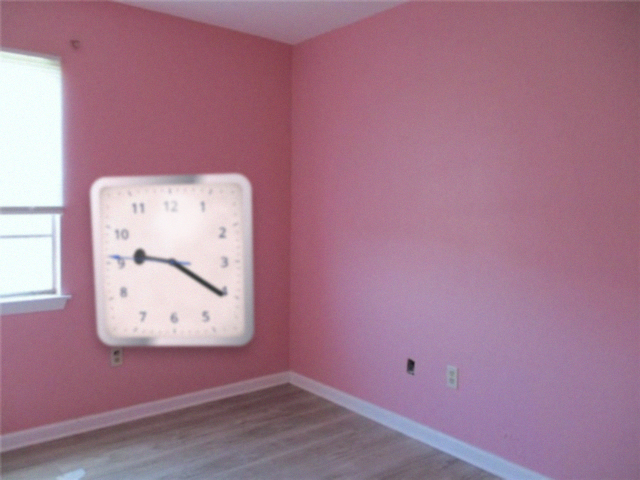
9:20:46
